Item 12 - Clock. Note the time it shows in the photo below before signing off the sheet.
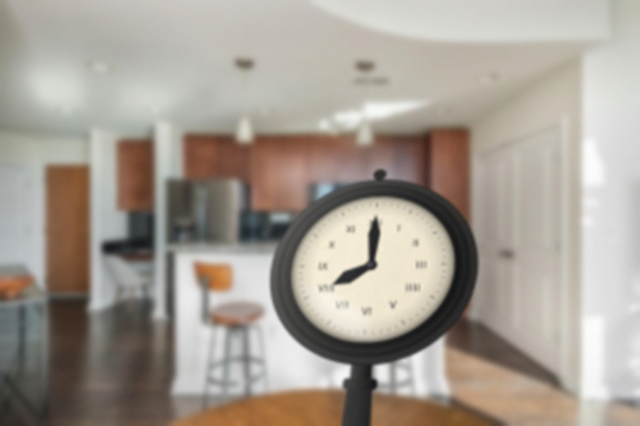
8:00
